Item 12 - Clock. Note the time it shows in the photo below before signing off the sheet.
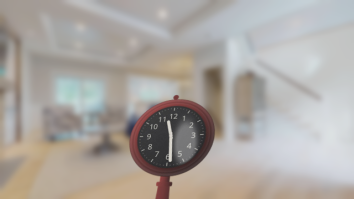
11:29
